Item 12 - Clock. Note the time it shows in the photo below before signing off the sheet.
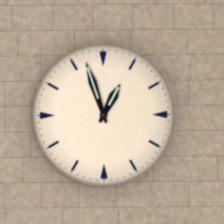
12:57
